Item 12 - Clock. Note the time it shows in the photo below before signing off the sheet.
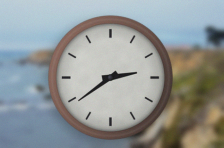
2:39
